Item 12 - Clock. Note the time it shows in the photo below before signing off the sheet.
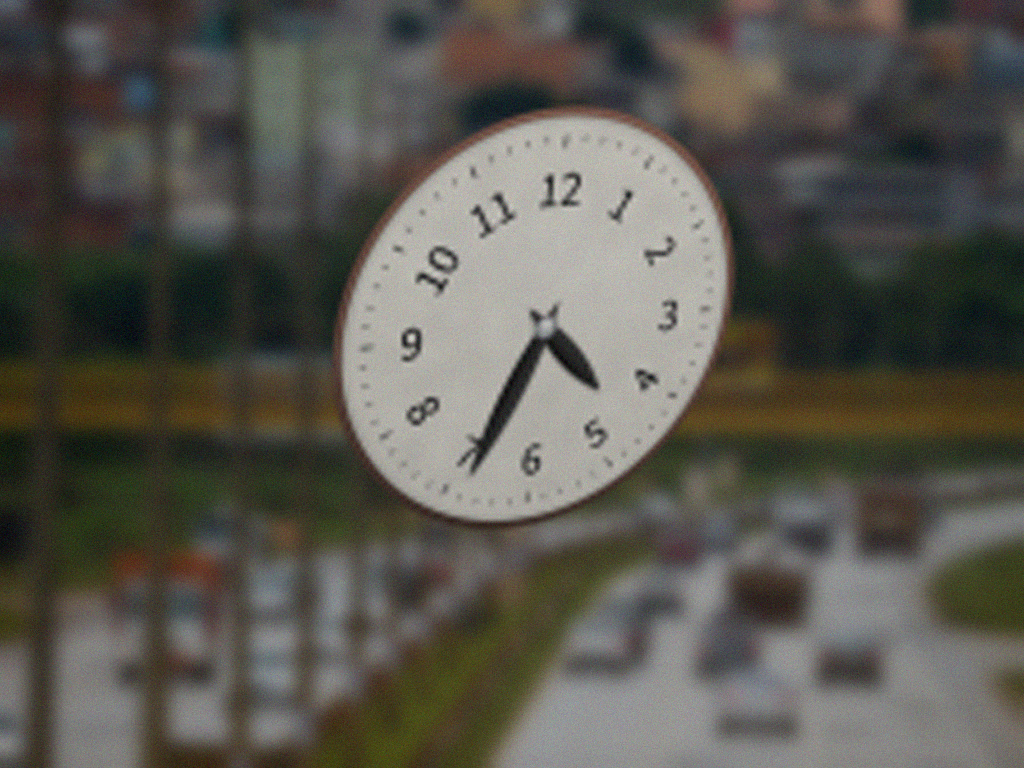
4:34
